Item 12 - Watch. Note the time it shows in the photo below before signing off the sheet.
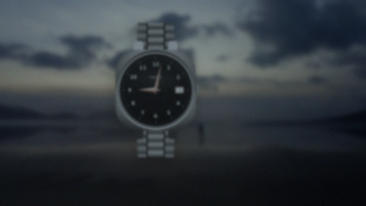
9:02
